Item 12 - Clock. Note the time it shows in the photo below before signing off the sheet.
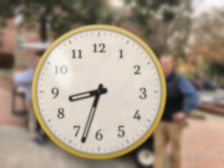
8:33
